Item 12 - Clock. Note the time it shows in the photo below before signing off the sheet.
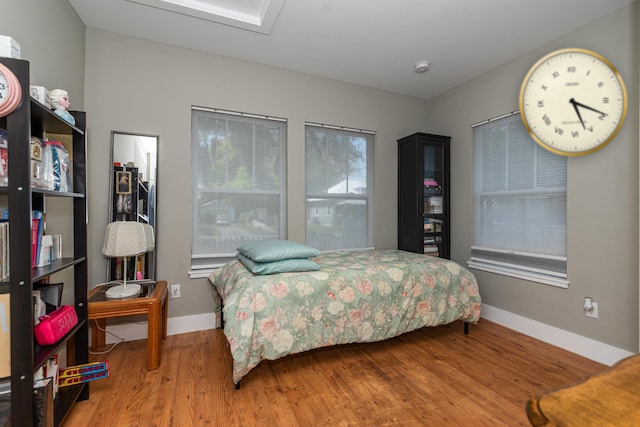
5:19
